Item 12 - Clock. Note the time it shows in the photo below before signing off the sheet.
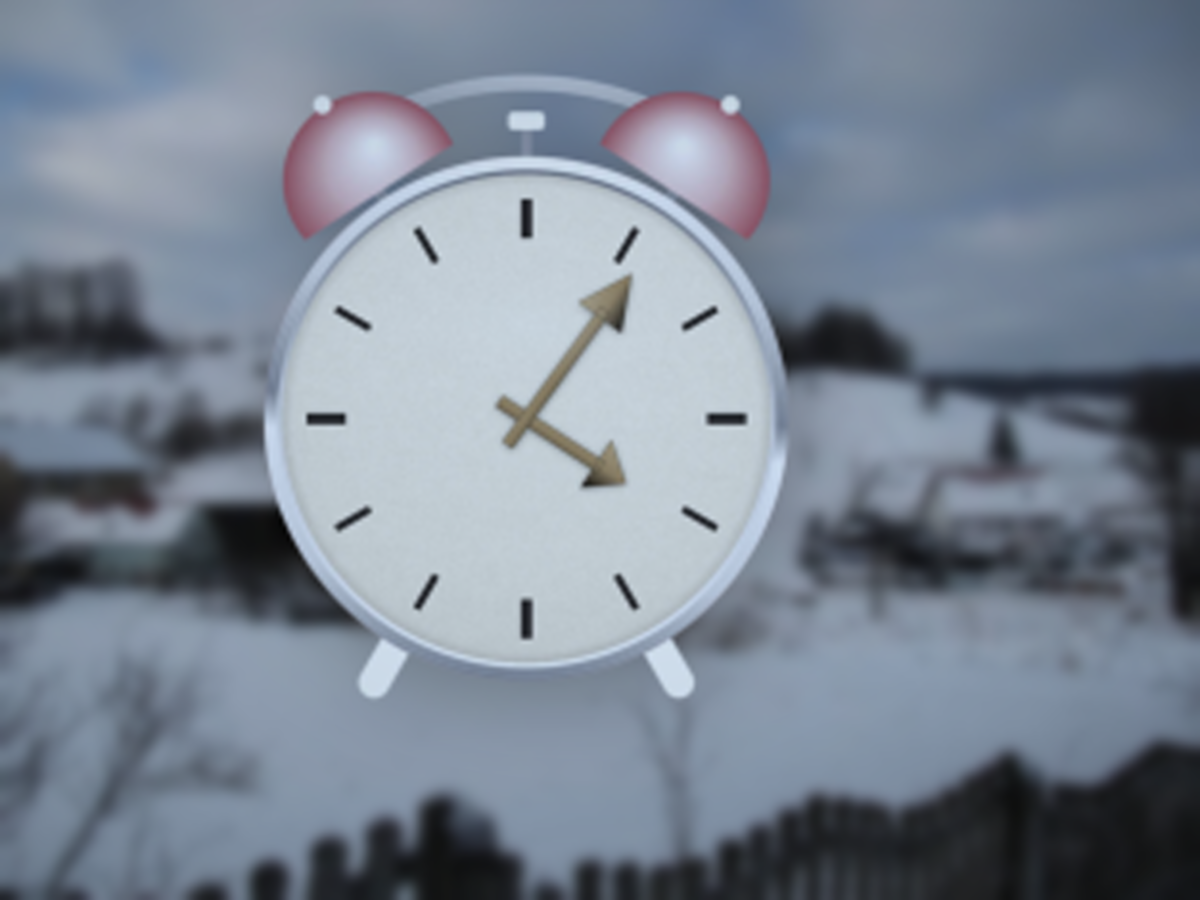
4:06
